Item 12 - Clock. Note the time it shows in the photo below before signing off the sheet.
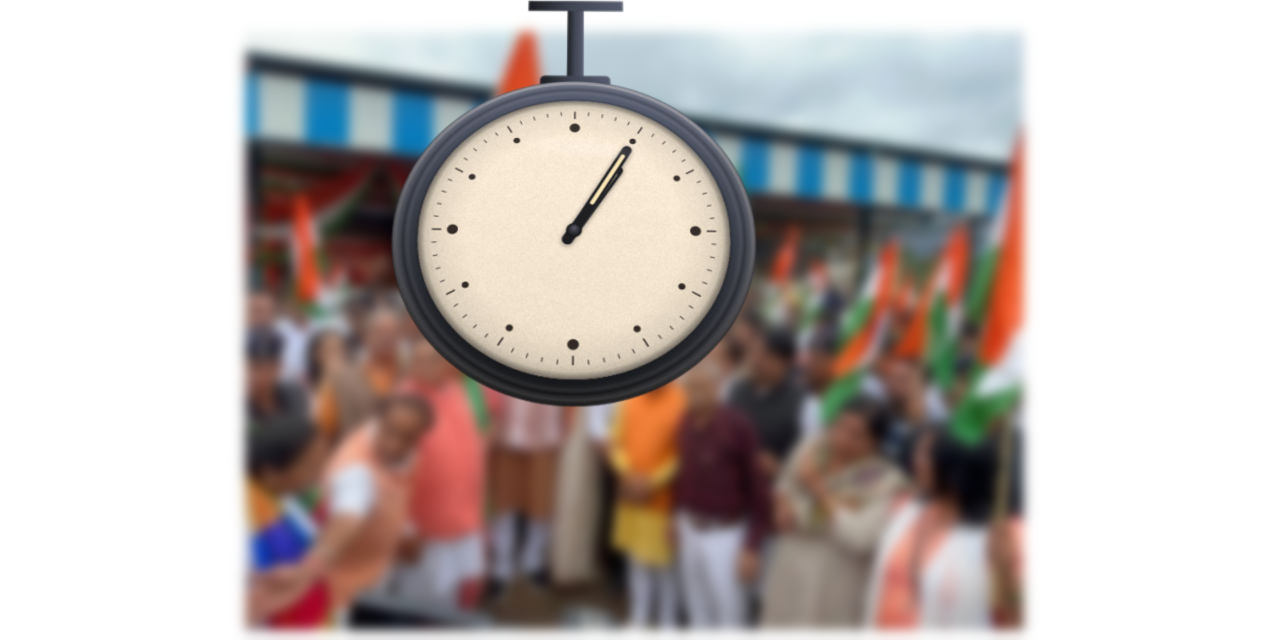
1:05
